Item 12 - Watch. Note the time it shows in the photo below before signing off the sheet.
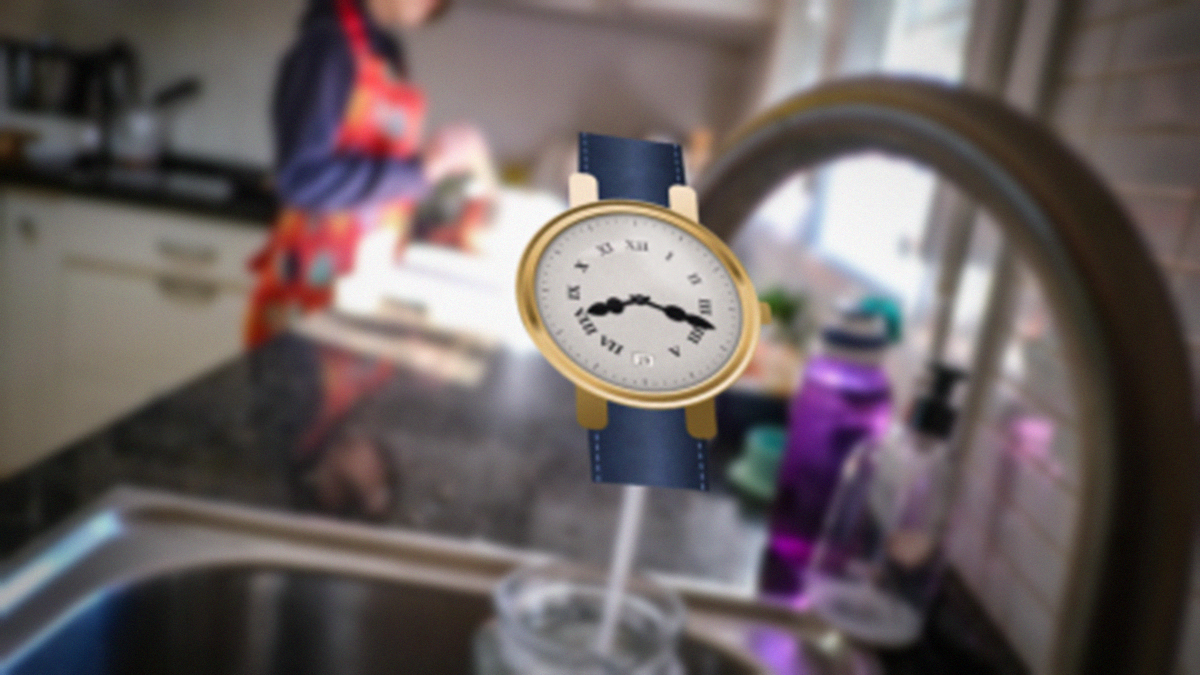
8:18
